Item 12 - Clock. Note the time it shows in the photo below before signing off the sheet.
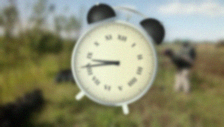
8:41
